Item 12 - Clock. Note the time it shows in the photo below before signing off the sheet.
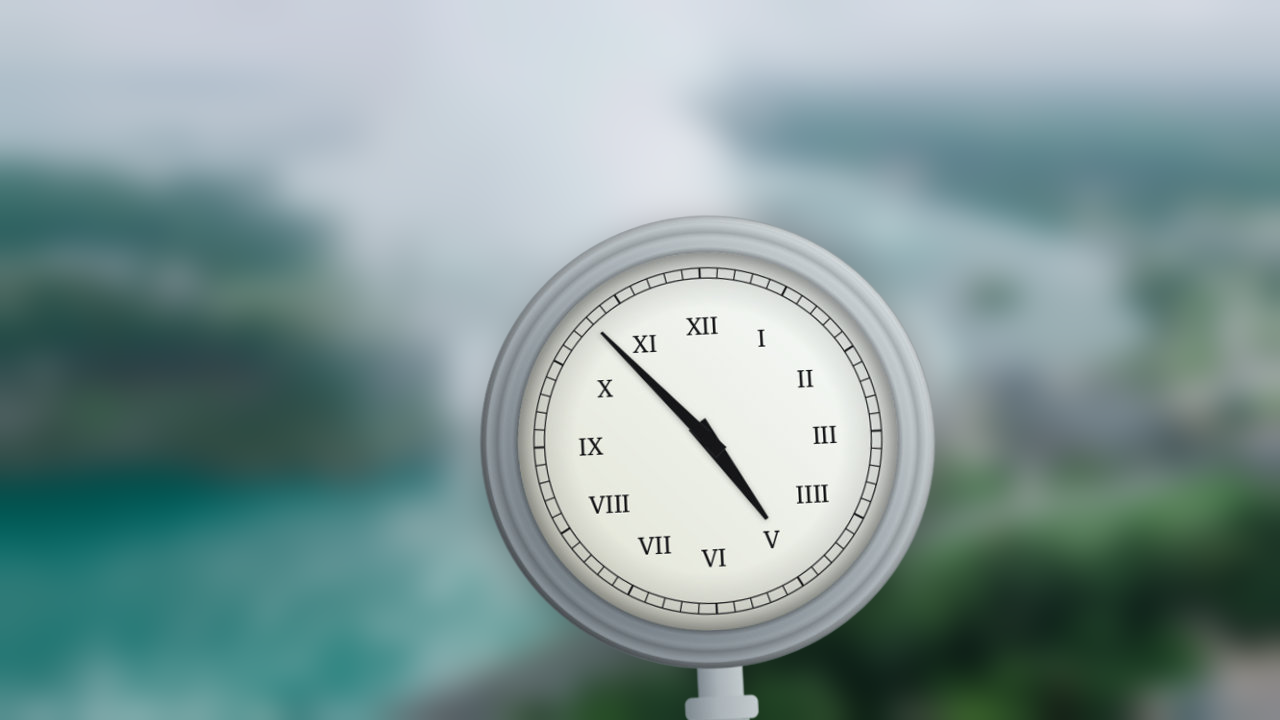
4:53
